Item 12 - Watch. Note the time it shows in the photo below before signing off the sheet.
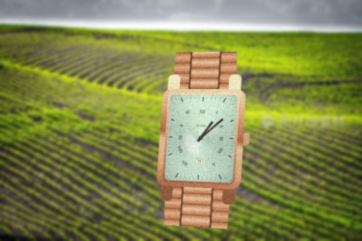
1:08
